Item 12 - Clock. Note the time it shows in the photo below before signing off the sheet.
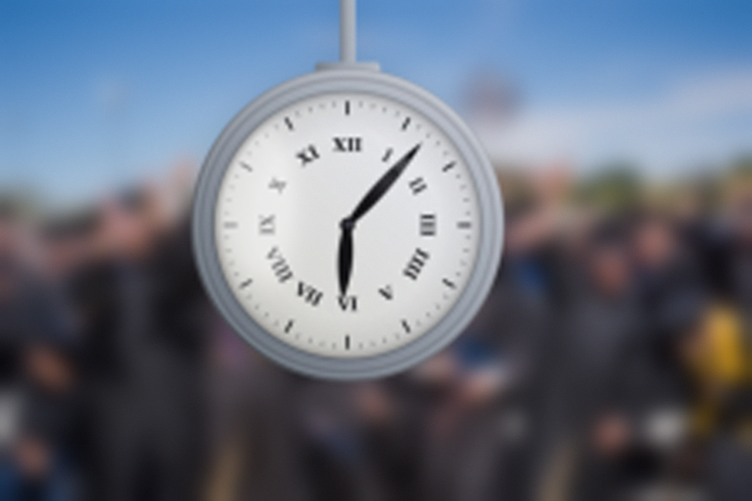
6:07
